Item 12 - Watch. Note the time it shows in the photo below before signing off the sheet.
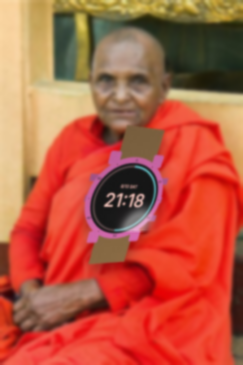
21:18
